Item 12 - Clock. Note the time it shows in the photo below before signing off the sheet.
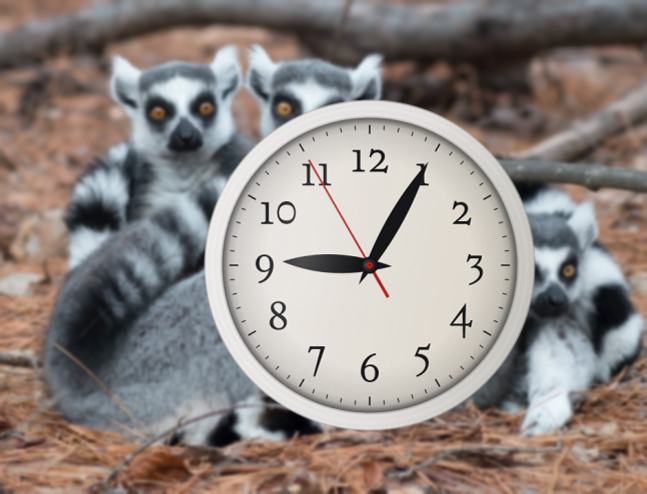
9:04:55
